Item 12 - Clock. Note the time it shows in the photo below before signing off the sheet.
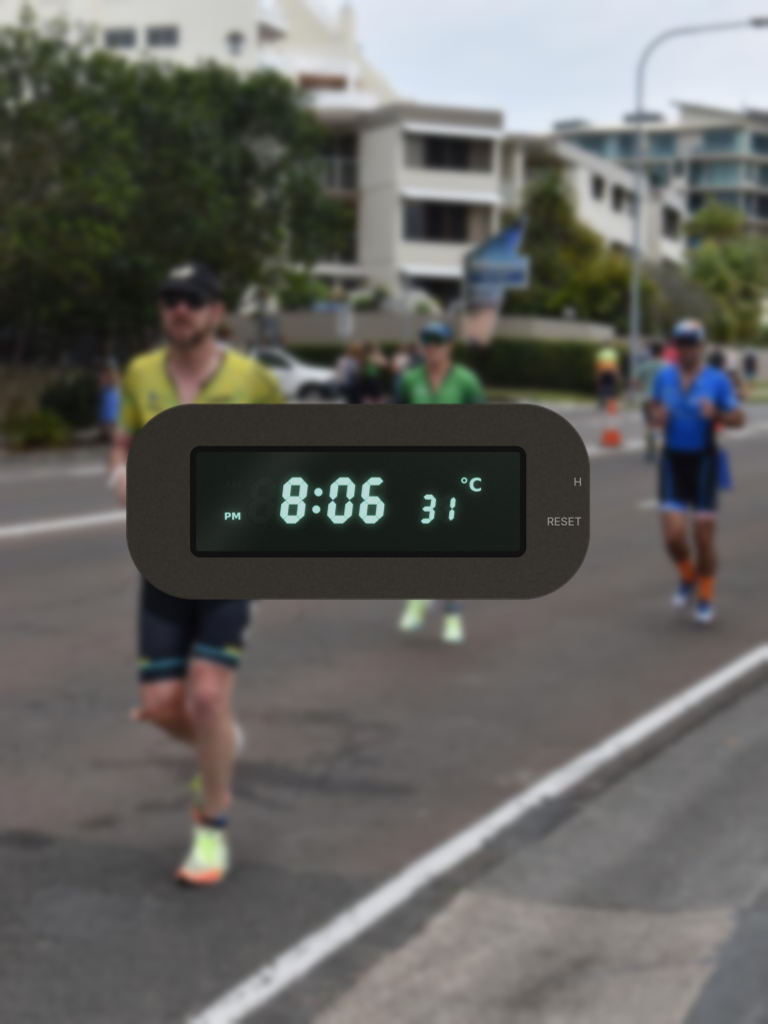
8:06
